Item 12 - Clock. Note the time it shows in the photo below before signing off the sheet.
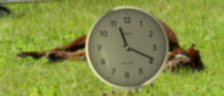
11:19
